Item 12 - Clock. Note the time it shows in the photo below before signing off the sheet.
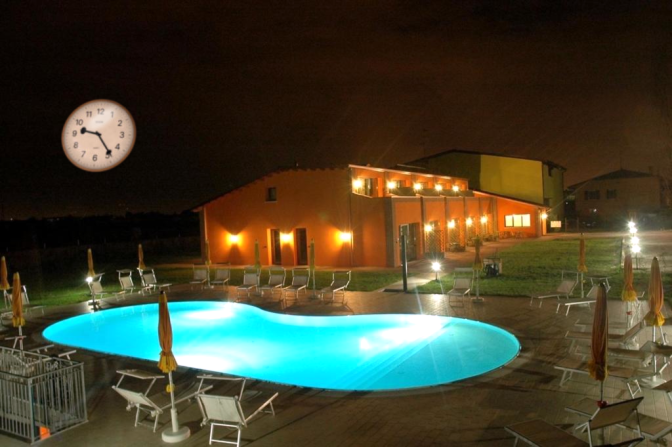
9:24
